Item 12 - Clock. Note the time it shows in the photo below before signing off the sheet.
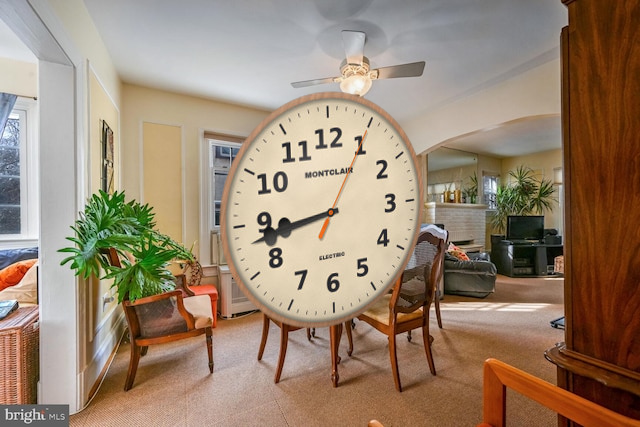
8:43:05
